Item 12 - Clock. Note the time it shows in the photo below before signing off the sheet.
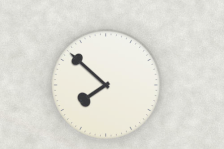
7:52
